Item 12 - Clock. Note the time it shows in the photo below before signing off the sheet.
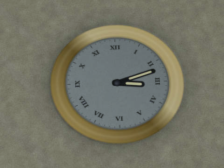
3:12
